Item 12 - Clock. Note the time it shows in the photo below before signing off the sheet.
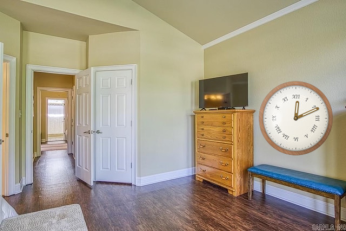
12:11
